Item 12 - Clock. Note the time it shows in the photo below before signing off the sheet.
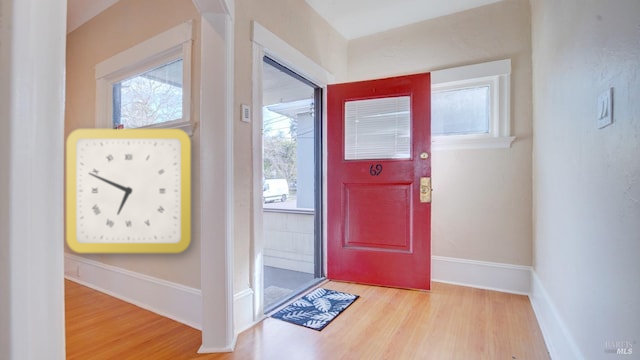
6:49
